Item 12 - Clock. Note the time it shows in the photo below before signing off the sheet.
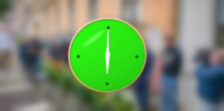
6:00
